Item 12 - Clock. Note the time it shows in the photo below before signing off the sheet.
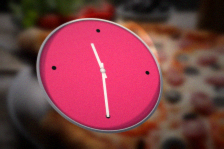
11:30
